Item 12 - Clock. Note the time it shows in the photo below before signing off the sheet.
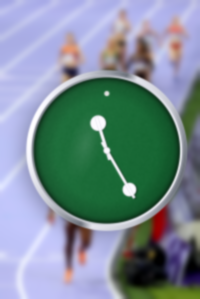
11:25
